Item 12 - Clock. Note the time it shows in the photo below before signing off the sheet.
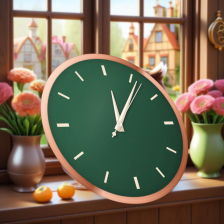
12:06:07
